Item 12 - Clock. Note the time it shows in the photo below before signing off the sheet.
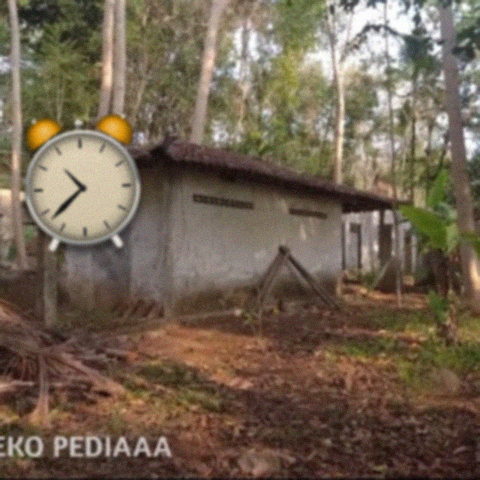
10:38
